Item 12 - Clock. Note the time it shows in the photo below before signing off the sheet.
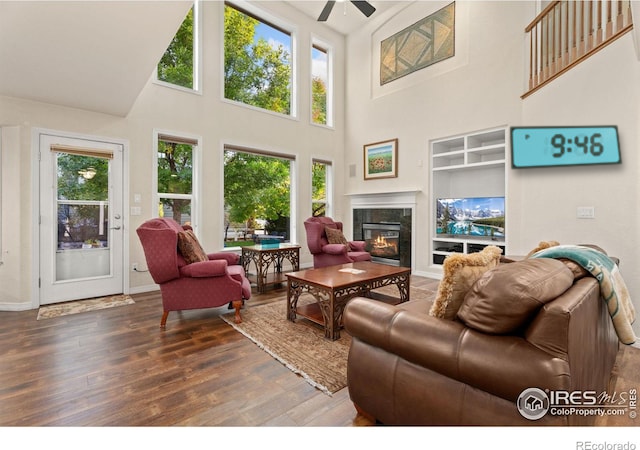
9:46
